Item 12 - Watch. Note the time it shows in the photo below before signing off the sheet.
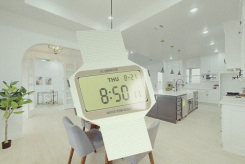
8:50:11
